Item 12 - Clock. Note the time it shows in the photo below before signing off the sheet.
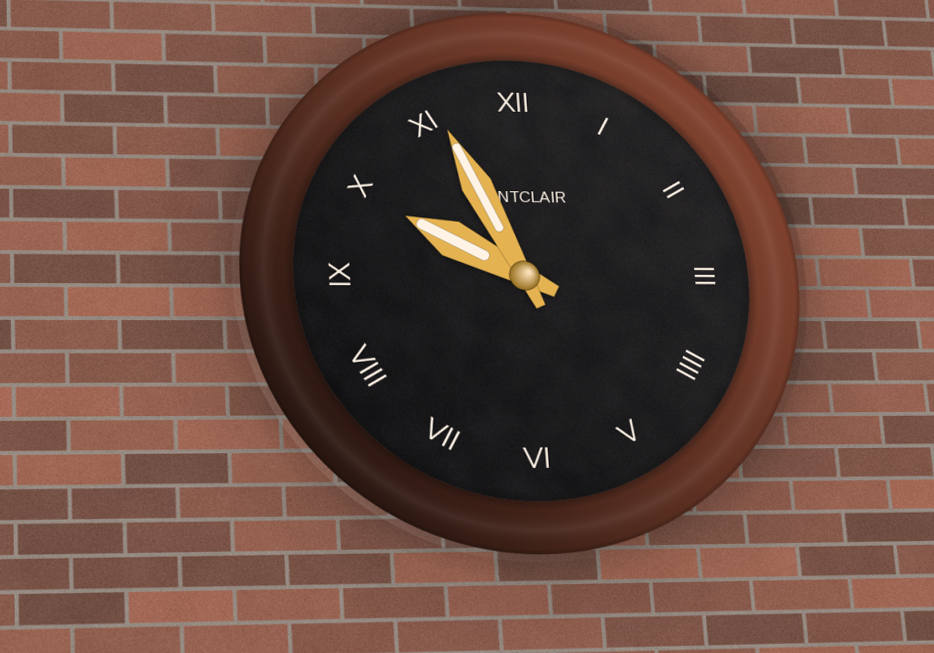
9:56
